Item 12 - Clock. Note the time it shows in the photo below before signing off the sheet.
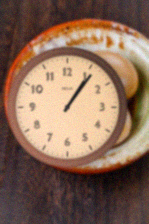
1:06
